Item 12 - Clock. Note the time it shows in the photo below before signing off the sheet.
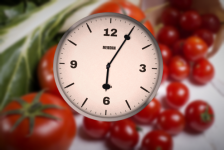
6:05
